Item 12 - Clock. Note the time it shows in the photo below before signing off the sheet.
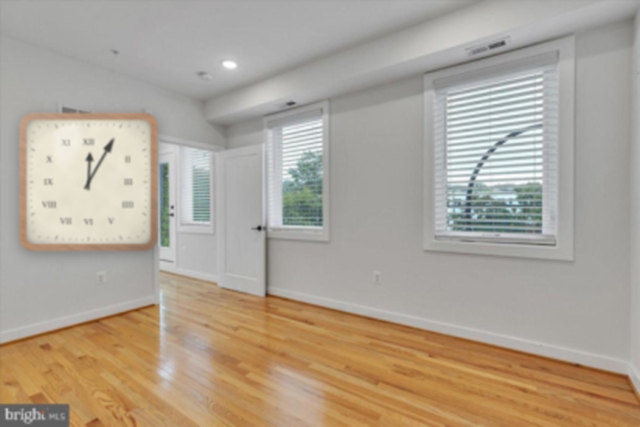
12:05
